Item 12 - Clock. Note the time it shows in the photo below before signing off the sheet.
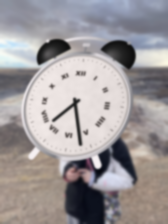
7:27
